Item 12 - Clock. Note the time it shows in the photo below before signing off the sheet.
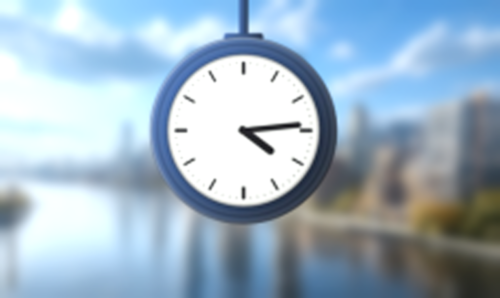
4:14
